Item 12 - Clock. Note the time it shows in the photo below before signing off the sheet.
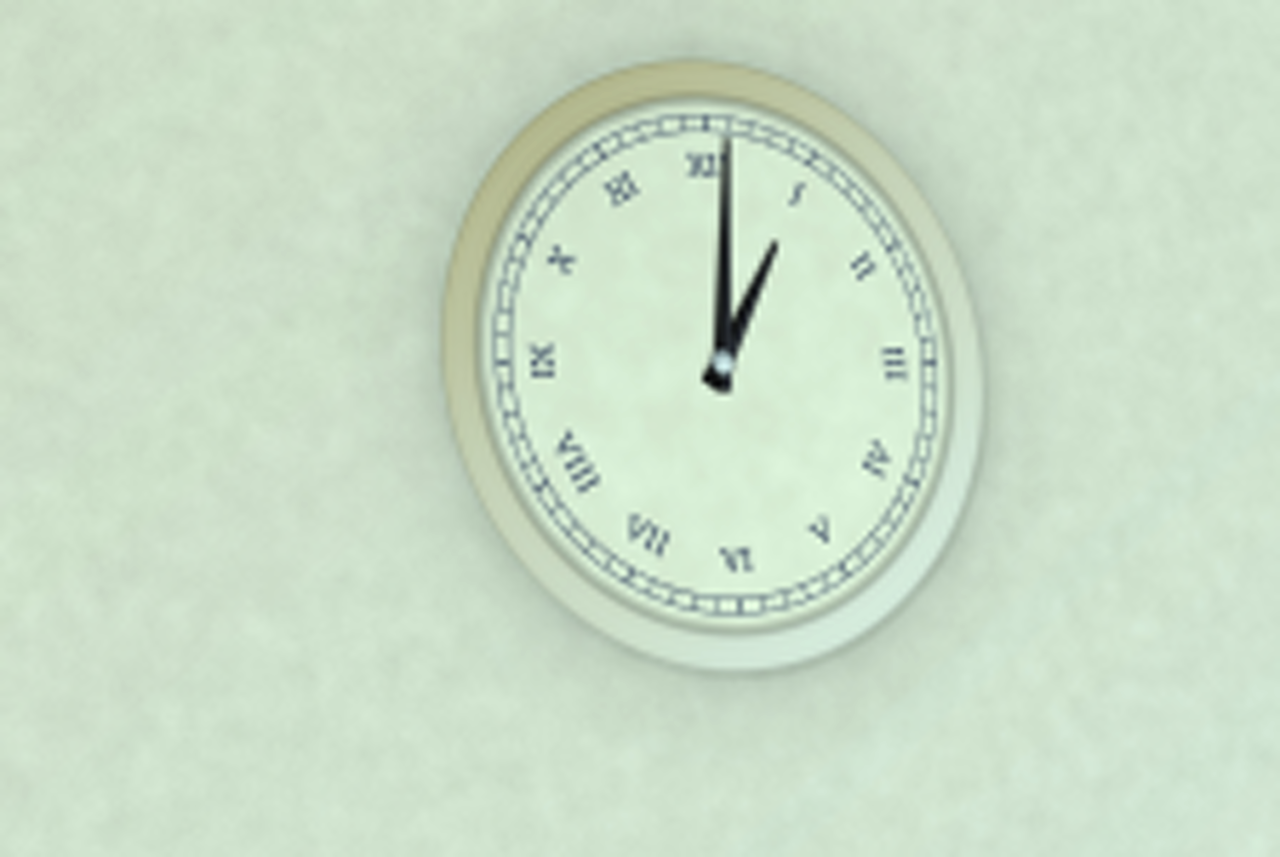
1:01
